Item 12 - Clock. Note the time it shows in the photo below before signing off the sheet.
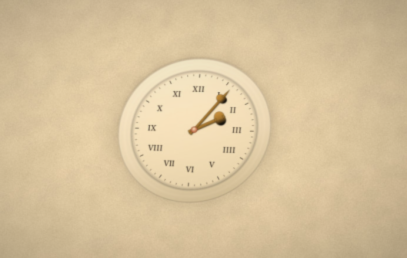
2:06
